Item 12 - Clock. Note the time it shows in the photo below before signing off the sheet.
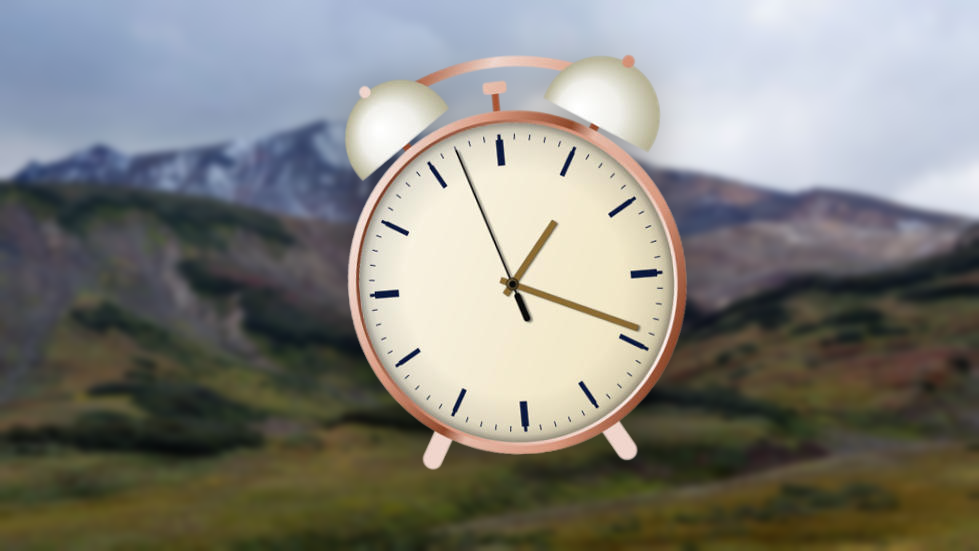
1:18:57
